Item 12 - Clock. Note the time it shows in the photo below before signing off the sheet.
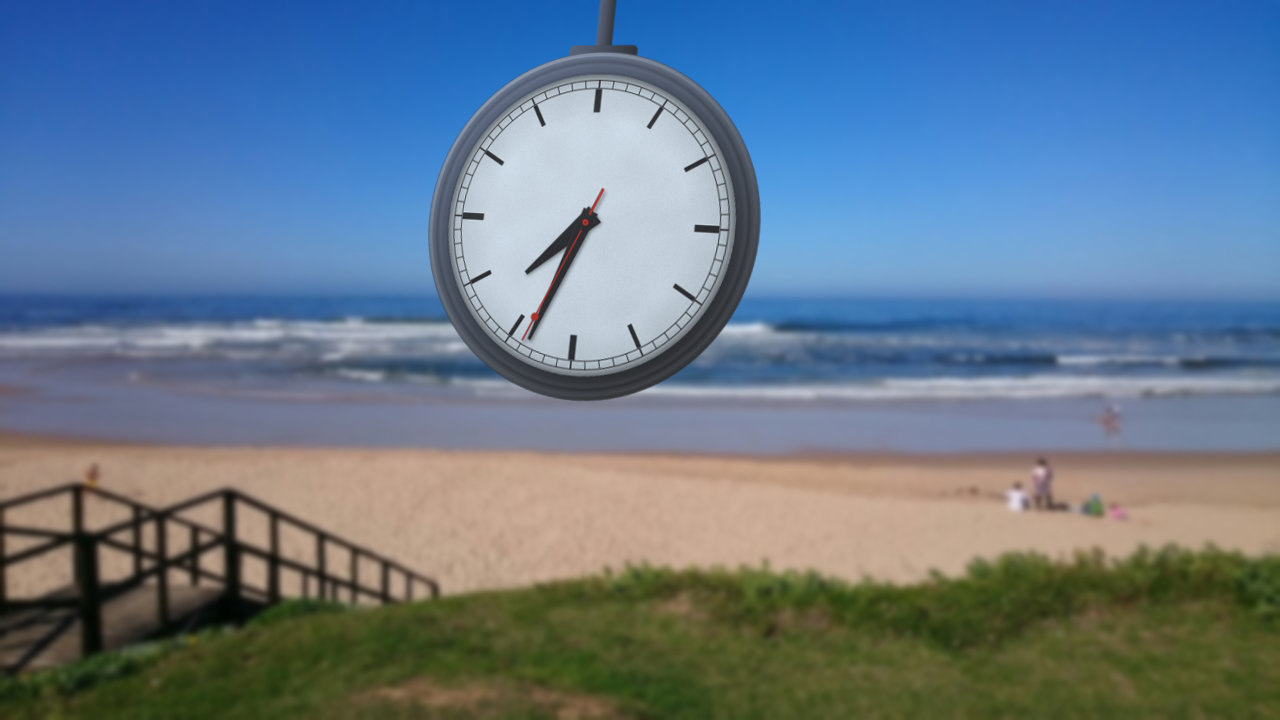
7:33:34
